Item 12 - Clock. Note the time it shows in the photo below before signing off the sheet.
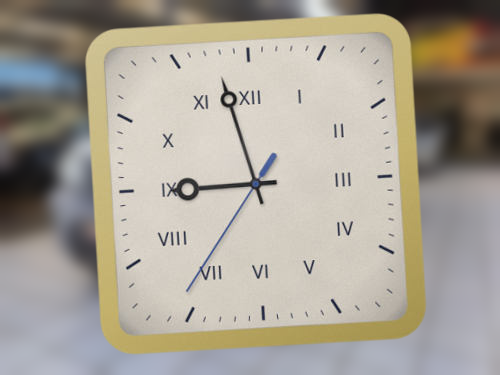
8:57:36
